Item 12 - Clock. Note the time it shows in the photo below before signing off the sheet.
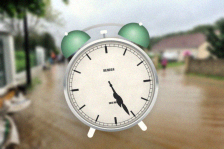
5:26
